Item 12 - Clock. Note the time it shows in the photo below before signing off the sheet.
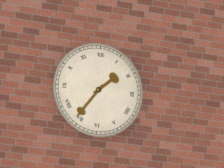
1:36
